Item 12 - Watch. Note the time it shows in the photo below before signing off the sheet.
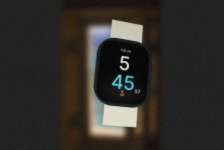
5:45
